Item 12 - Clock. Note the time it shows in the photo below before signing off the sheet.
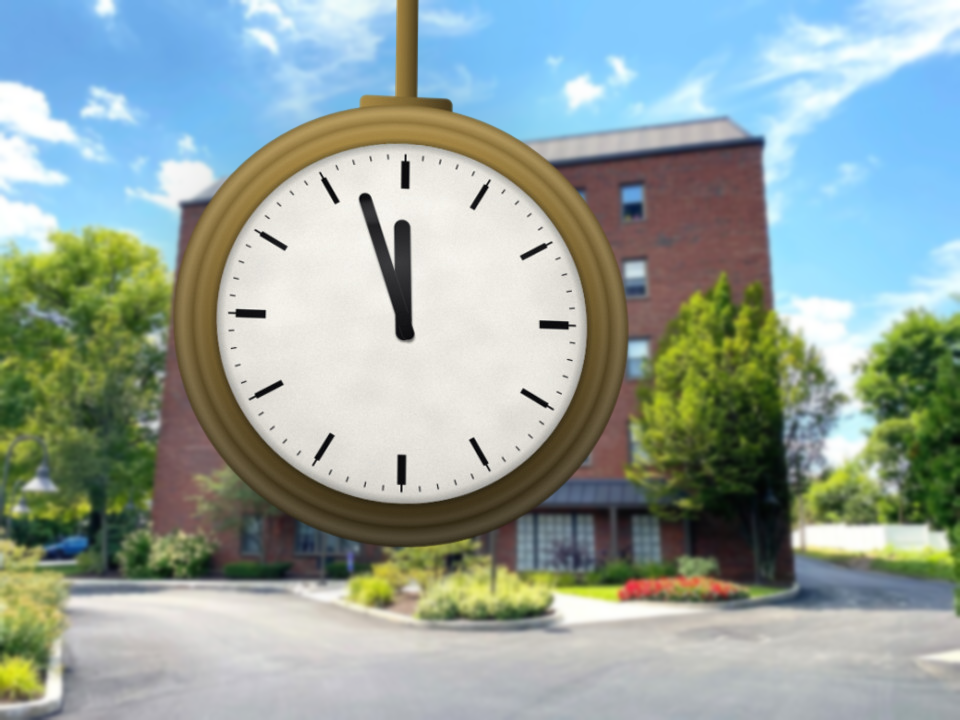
11:57
